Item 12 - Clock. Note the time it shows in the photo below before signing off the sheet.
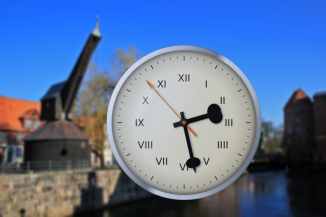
2:27:53
